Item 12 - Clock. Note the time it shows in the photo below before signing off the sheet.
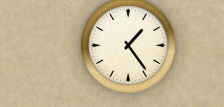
1:24
